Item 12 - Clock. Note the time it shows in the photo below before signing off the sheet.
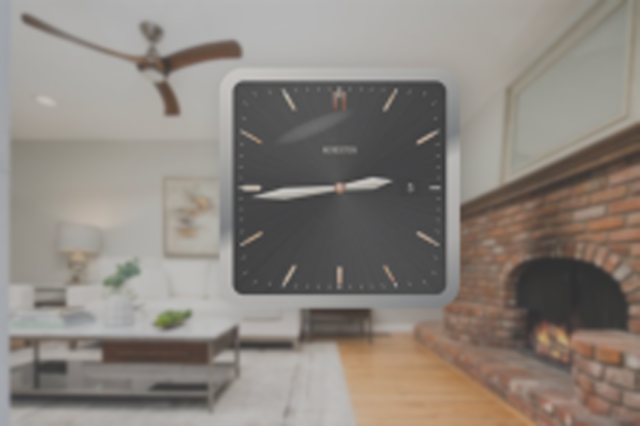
2:44
